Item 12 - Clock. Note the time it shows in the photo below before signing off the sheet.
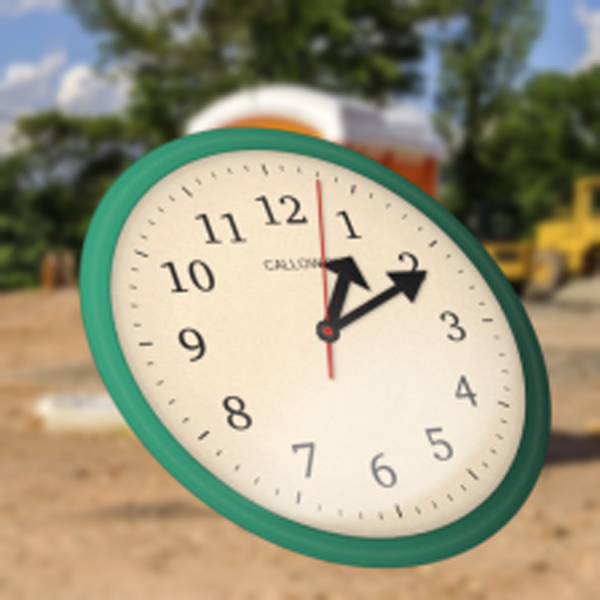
1:11:03
